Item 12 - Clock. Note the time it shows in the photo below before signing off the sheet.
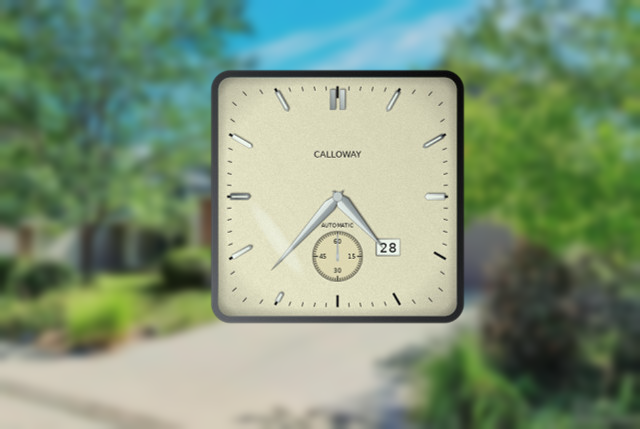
4:37
